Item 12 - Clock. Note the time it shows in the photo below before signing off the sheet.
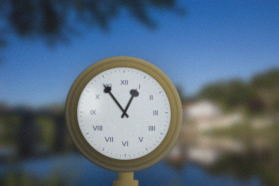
12:54
